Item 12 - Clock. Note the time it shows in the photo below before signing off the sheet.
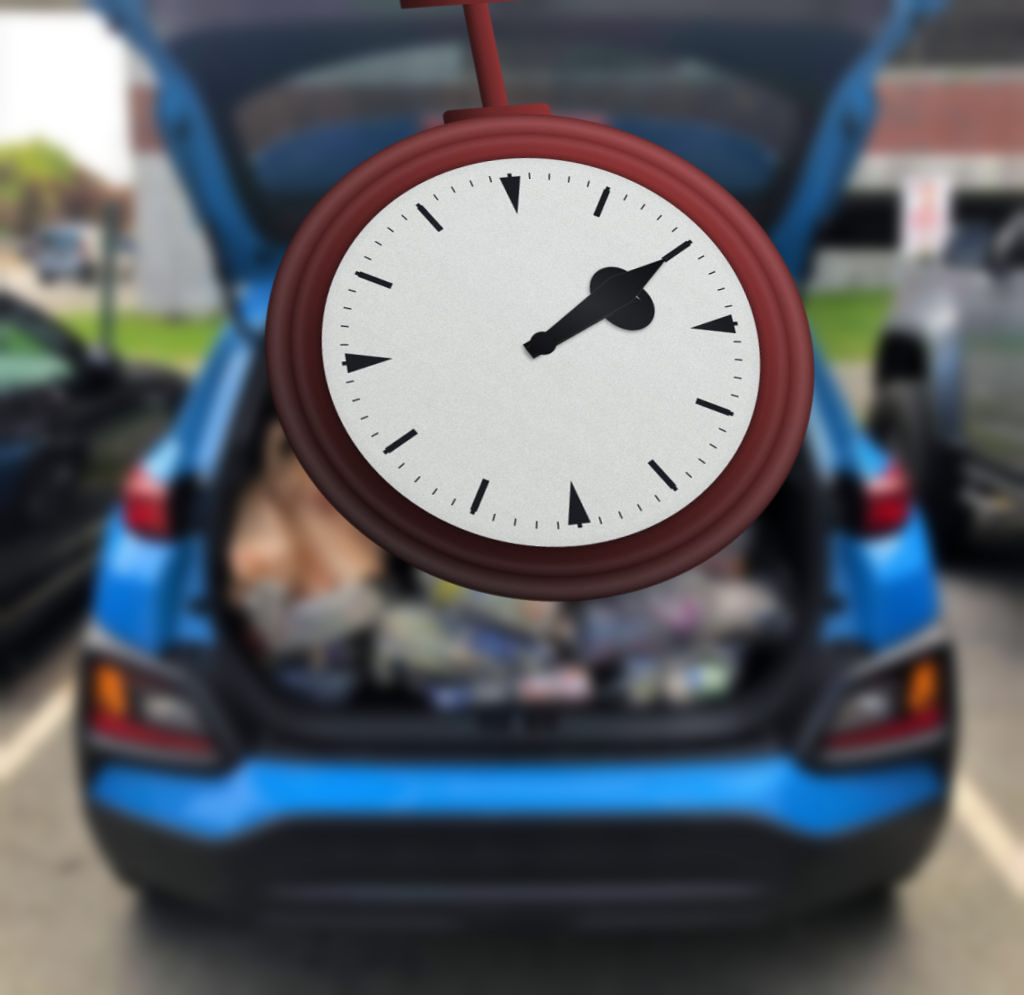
2:10
